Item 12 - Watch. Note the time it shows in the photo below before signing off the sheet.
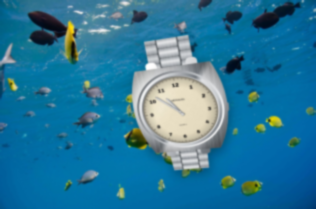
10:52
